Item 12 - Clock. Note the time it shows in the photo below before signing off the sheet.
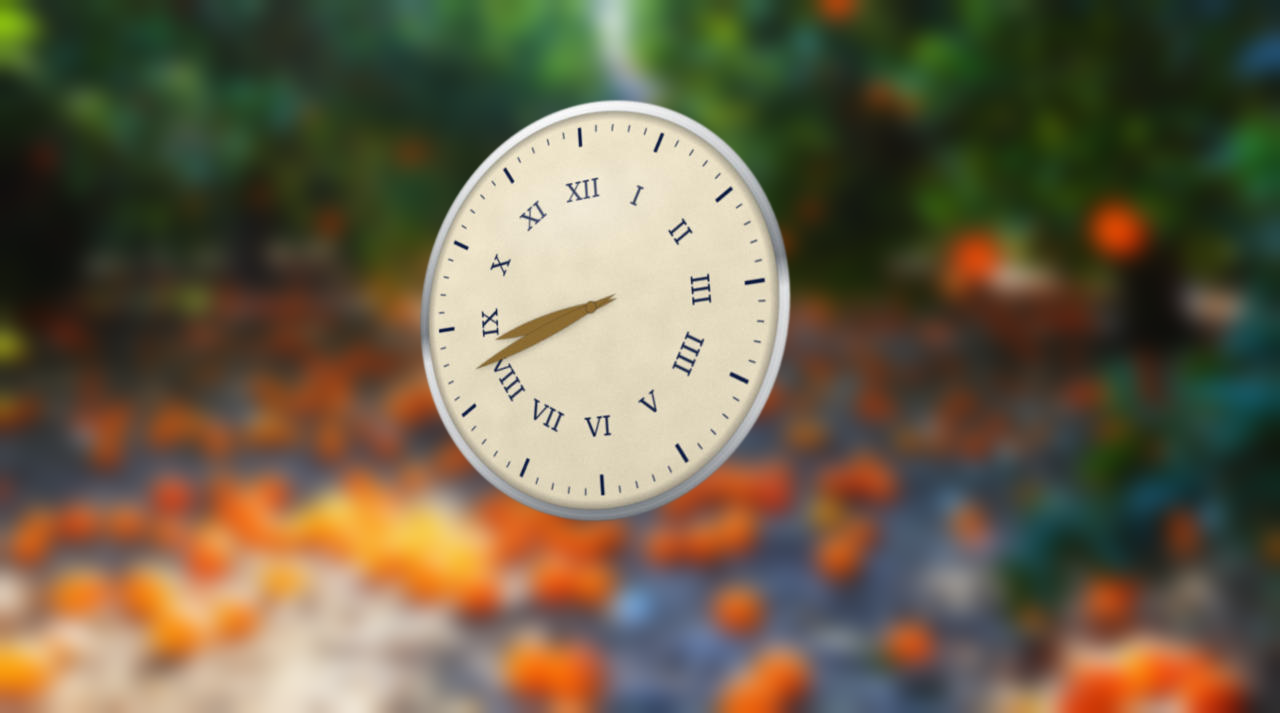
8:42
